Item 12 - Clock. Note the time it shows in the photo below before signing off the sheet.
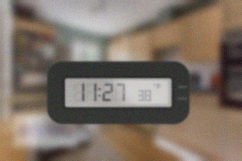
11:27
